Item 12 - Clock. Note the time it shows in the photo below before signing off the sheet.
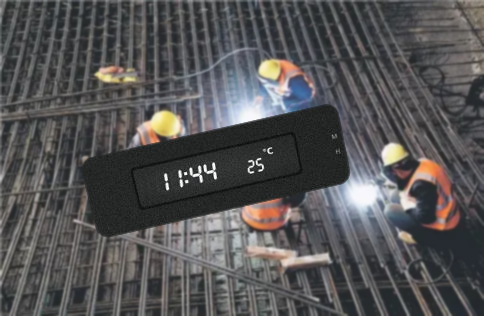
11:44
